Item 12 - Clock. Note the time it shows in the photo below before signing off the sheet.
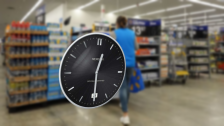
12:30
